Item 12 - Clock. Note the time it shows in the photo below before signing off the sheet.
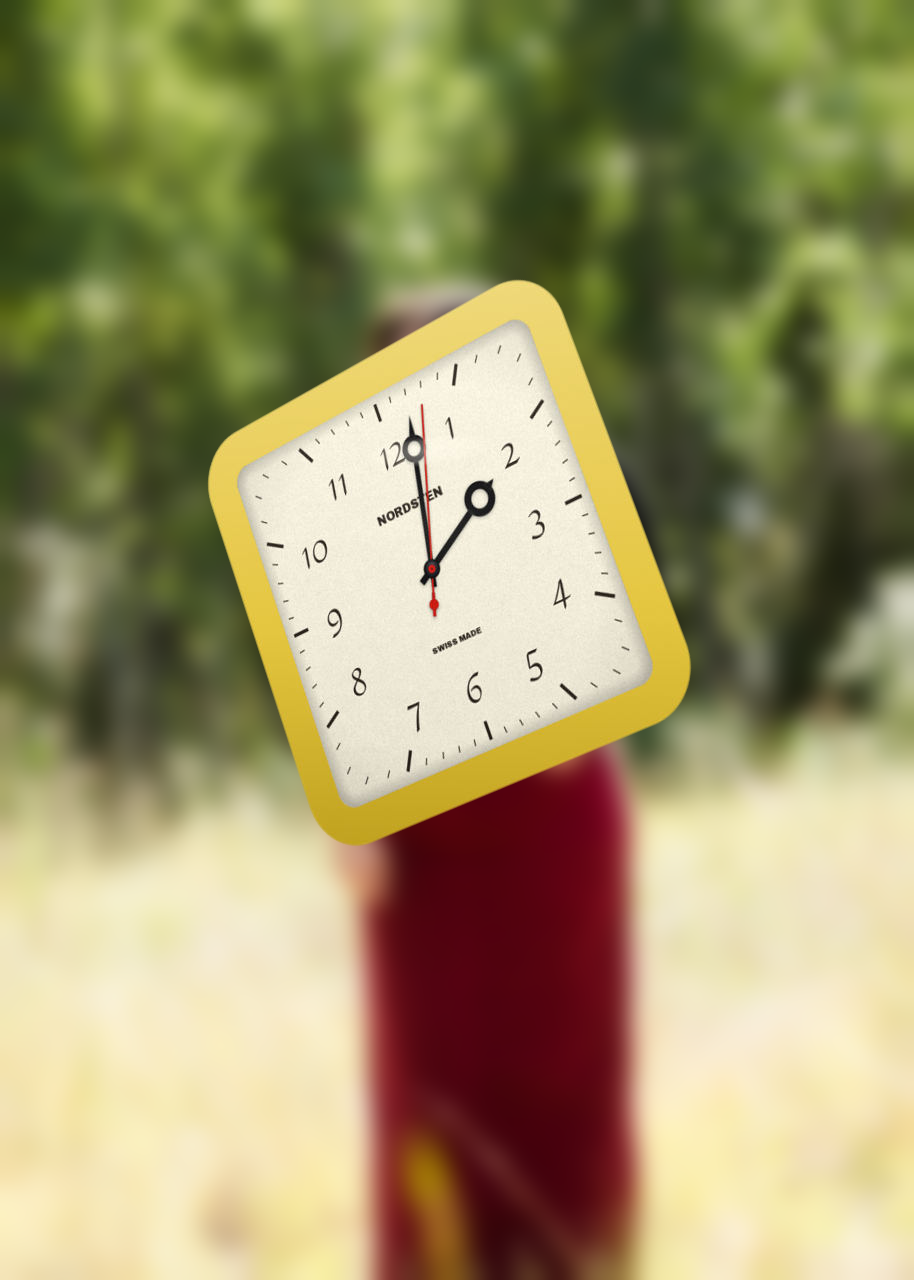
2:02:03
